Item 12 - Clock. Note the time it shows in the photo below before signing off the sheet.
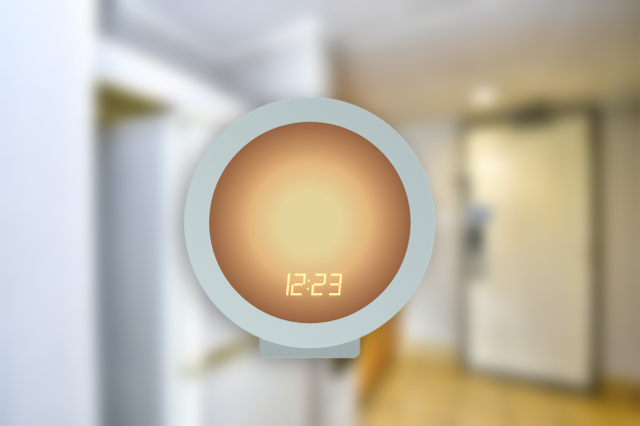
12:23
